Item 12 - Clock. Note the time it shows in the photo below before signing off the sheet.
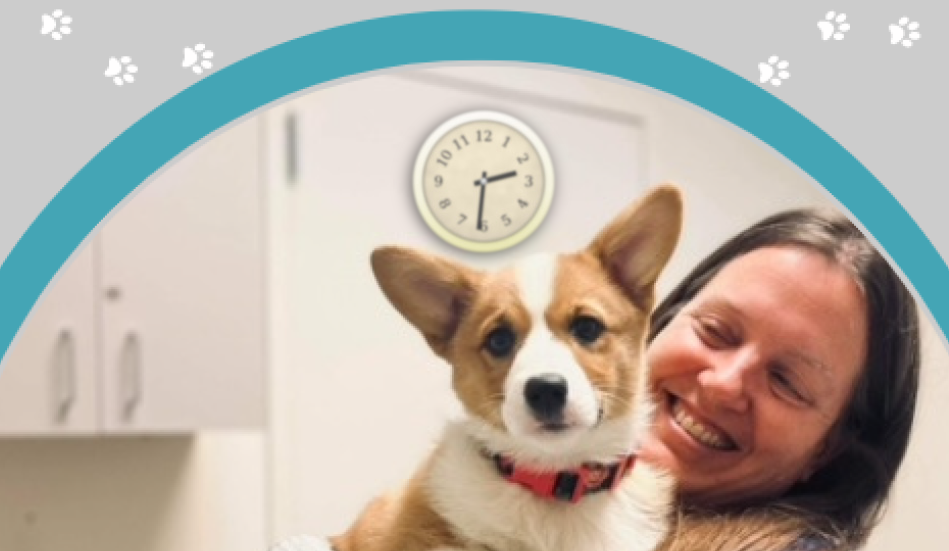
2:31
